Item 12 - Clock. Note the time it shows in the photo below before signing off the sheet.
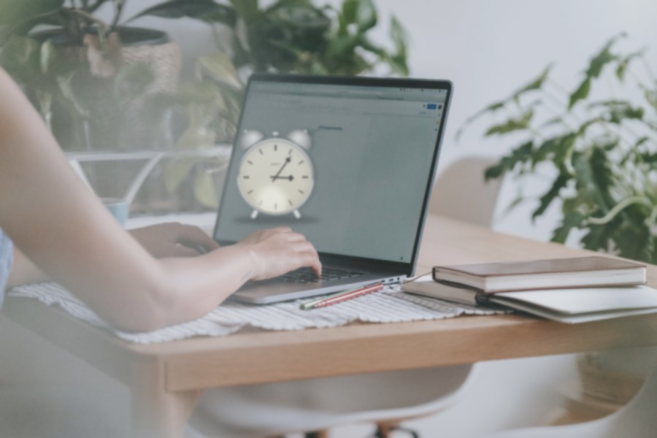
3:06
